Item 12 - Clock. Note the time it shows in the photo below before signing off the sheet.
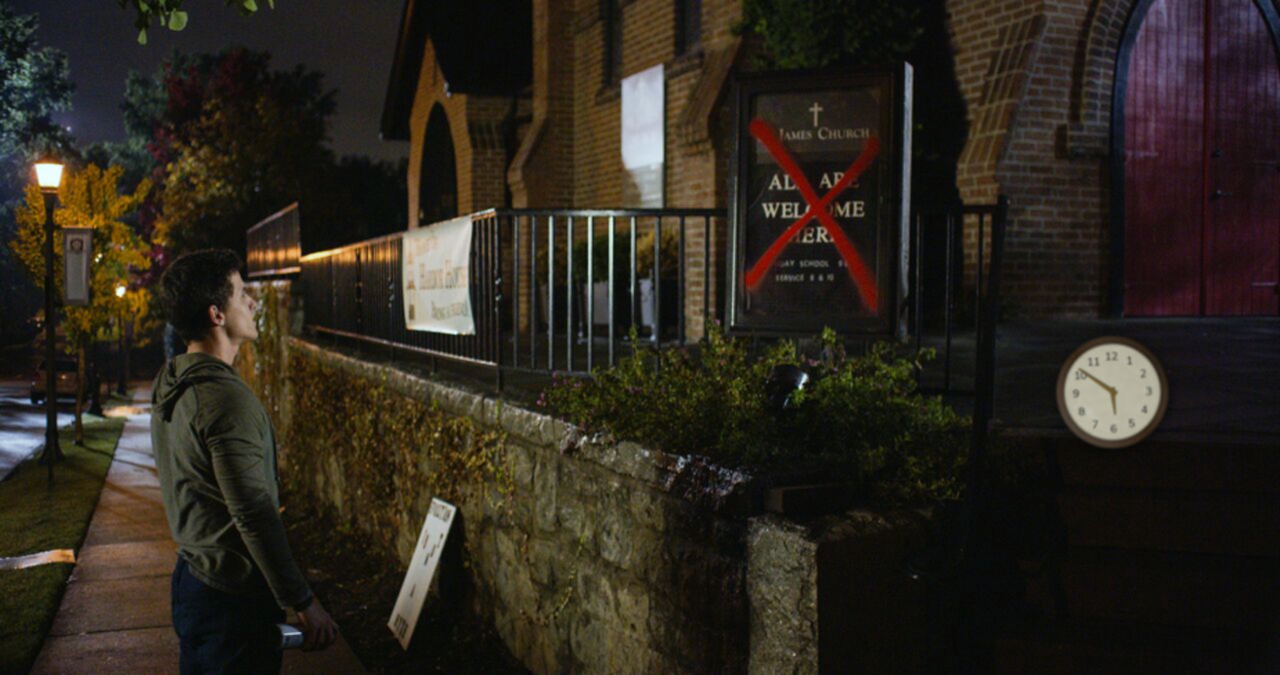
5:51
